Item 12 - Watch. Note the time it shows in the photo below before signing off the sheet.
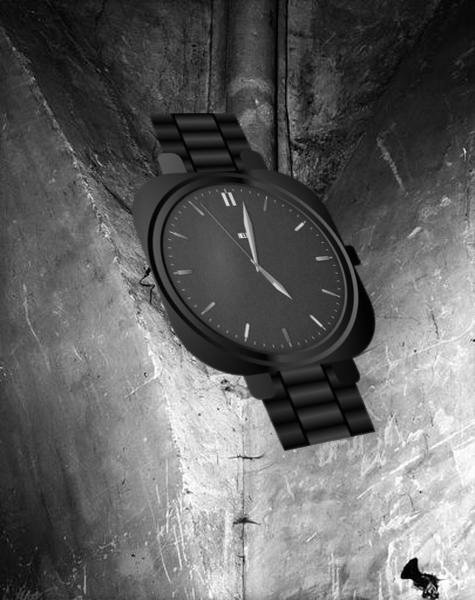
5:01:56
